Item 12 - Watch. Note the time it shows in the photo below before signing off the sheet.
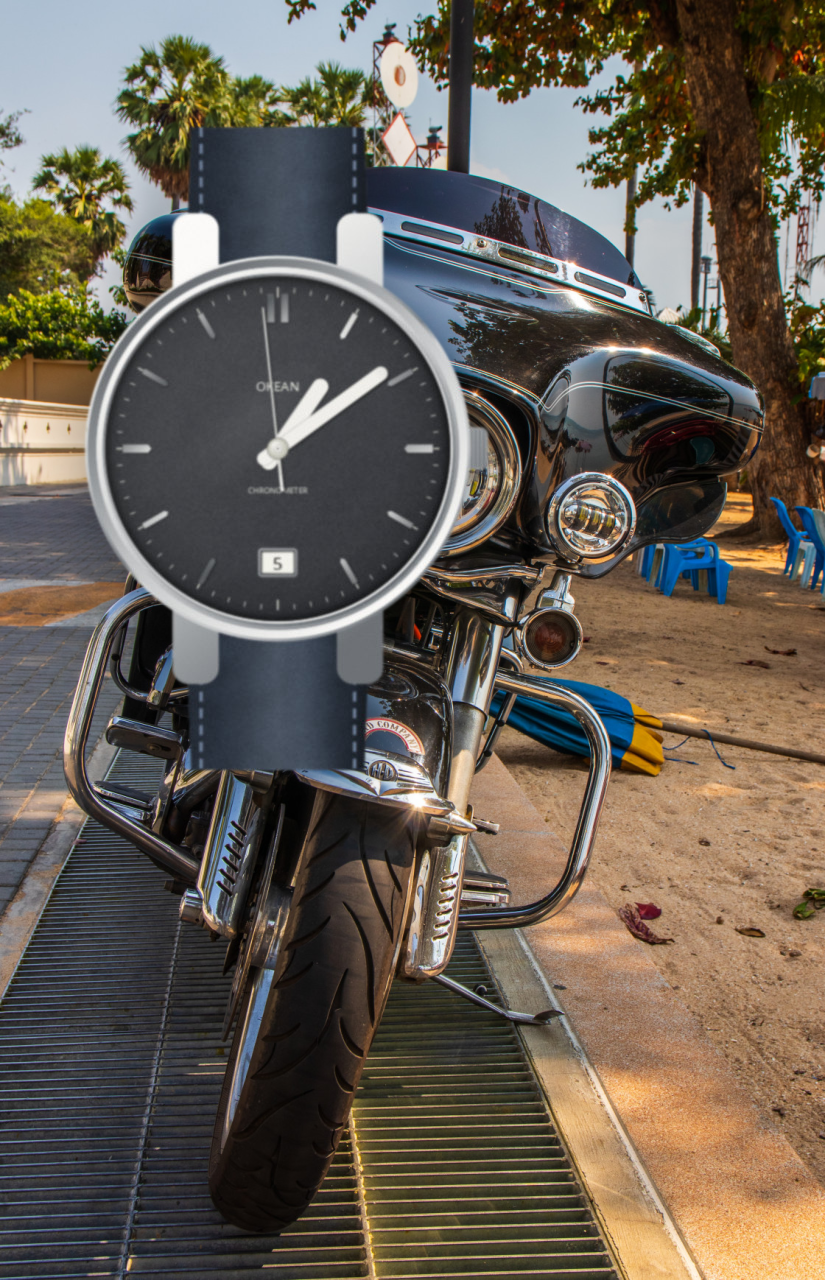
1:08:59
